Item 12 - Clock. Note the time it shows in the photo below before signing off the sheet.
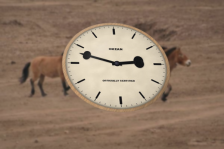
2:48
